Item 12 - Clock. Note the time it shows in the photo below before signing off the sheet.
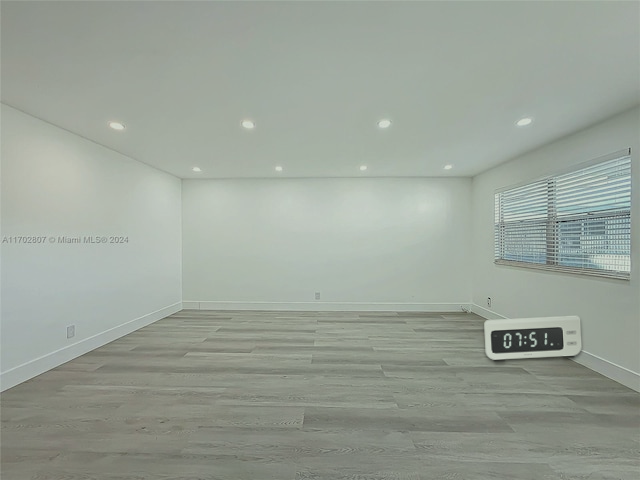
7:51
